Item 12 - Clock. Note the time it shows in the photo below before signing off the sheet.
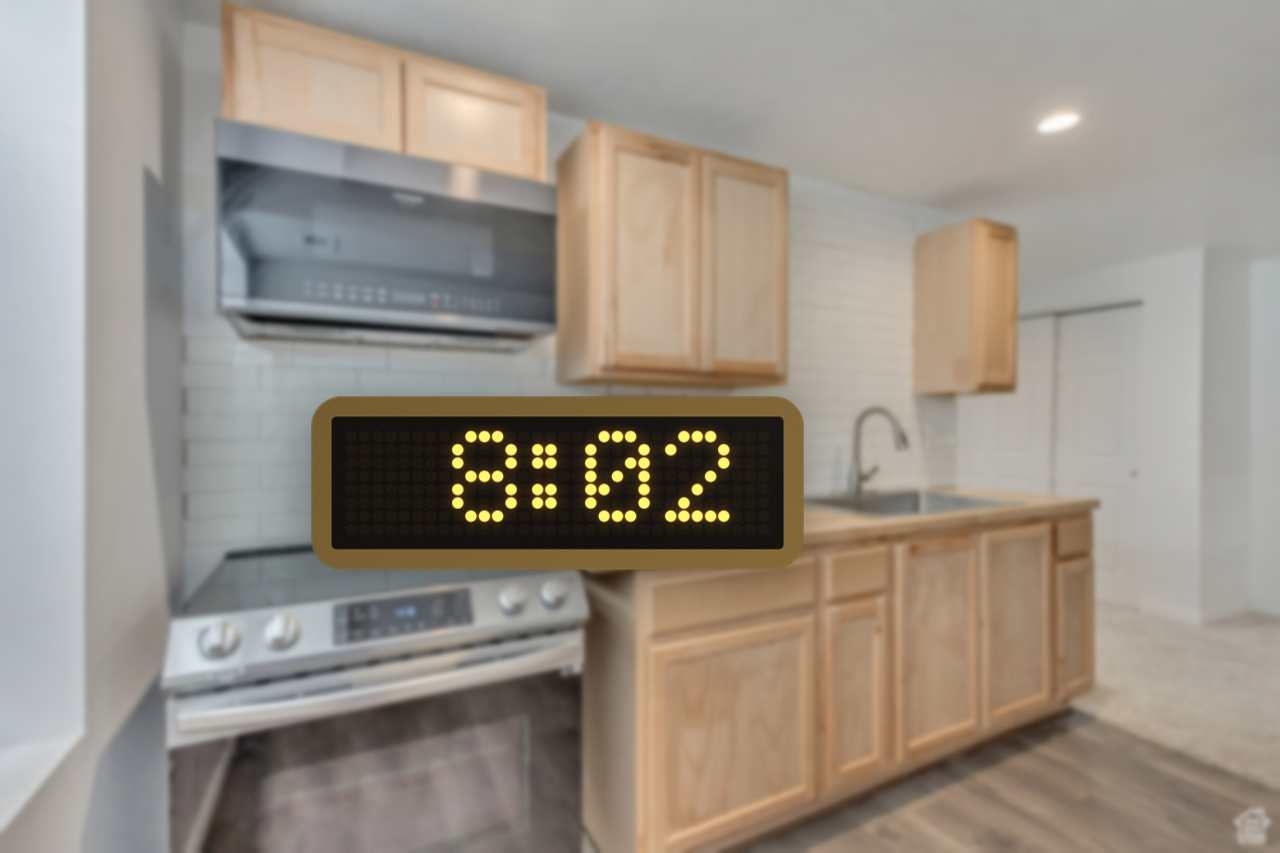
8:02
